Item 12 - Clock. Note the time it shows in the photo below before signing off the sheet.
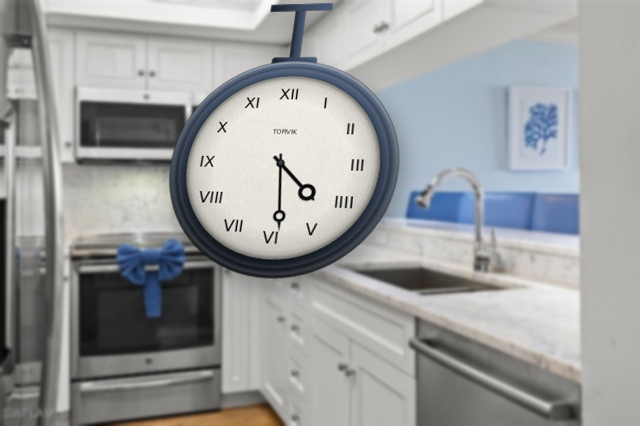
4:29
